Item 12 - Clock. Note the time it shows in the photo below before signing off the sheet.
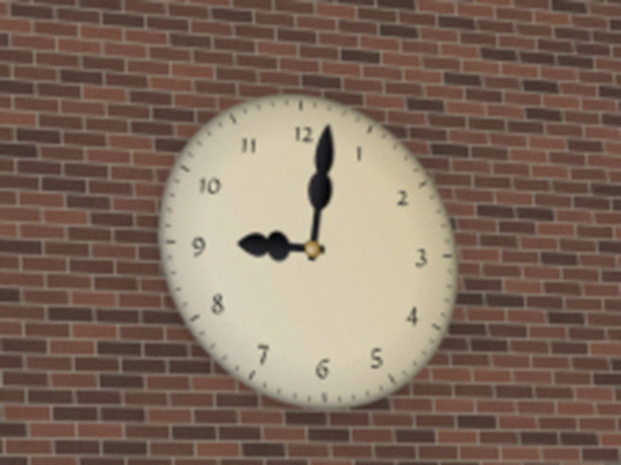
9:02
